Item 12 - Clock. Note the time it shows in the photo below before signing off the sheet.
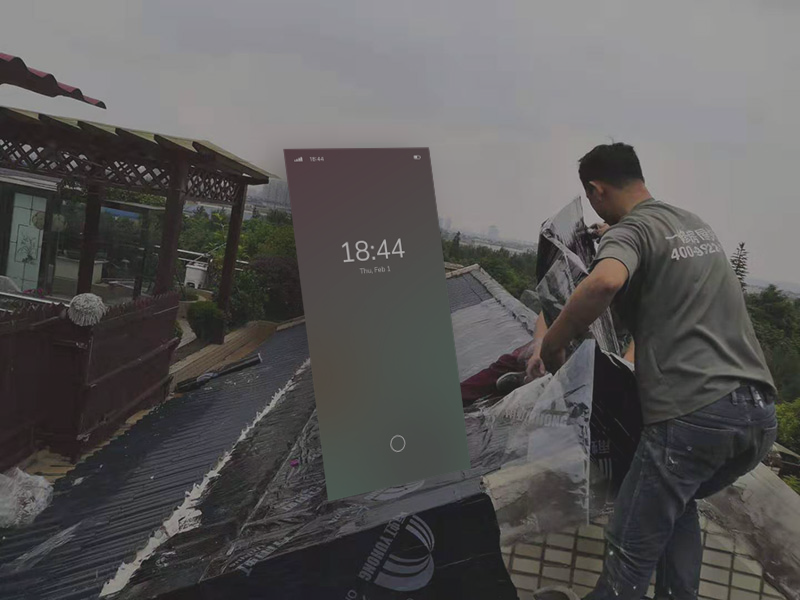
18:44
